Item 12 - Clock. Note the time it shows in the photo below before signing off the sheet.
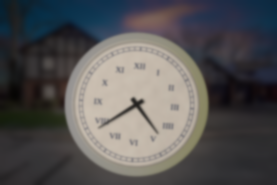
4:39
